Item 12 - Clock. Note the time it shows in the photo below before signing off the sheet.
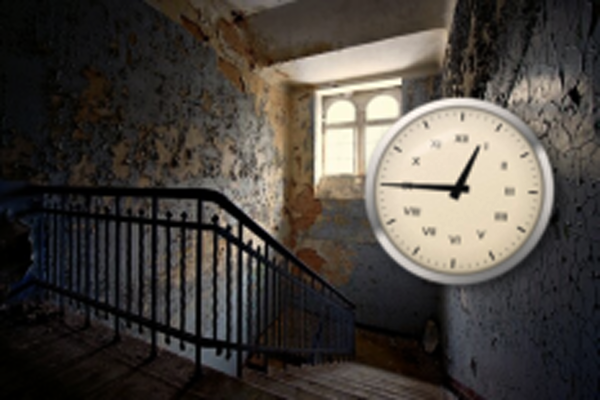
12:45
